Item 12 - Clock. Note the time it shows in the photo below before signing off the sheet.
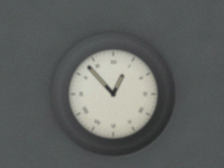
12:53
